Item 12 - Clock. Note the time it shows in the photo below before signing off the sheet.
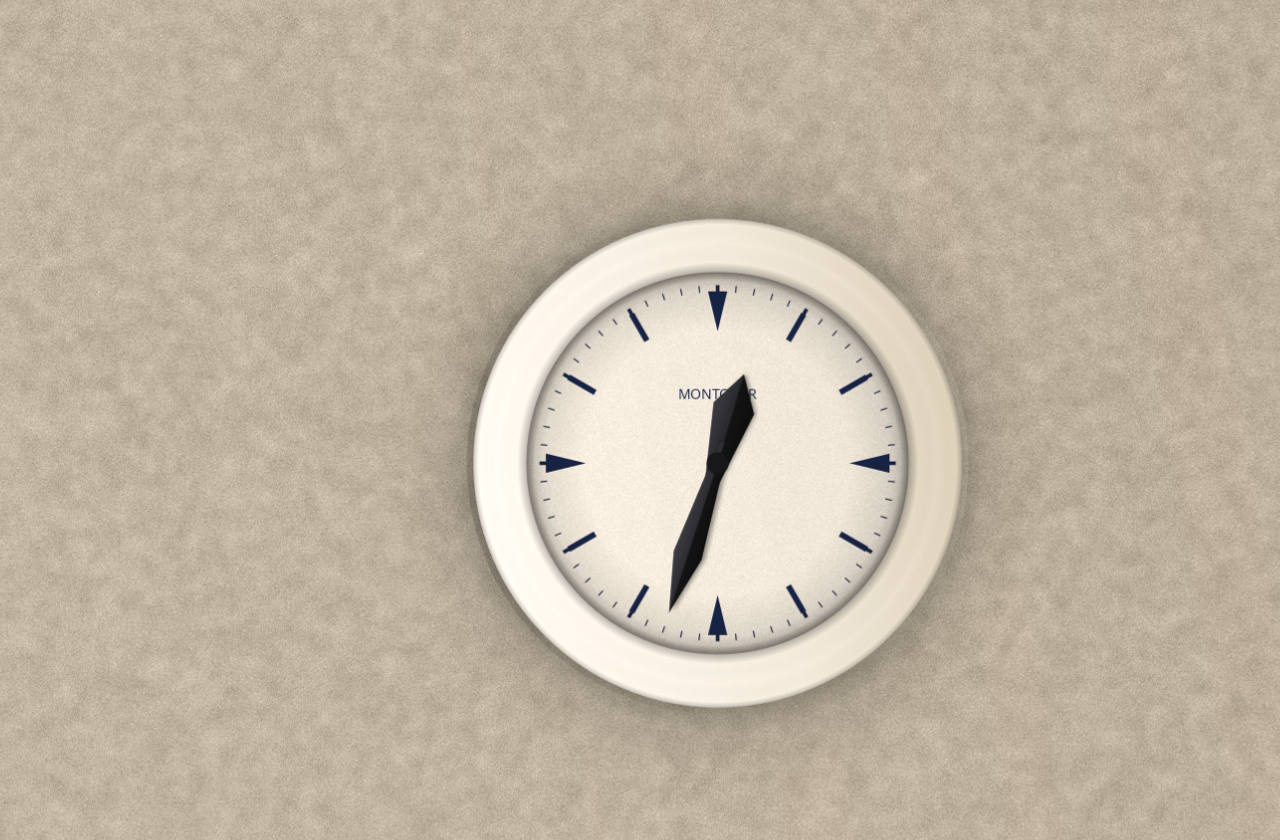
12:33
